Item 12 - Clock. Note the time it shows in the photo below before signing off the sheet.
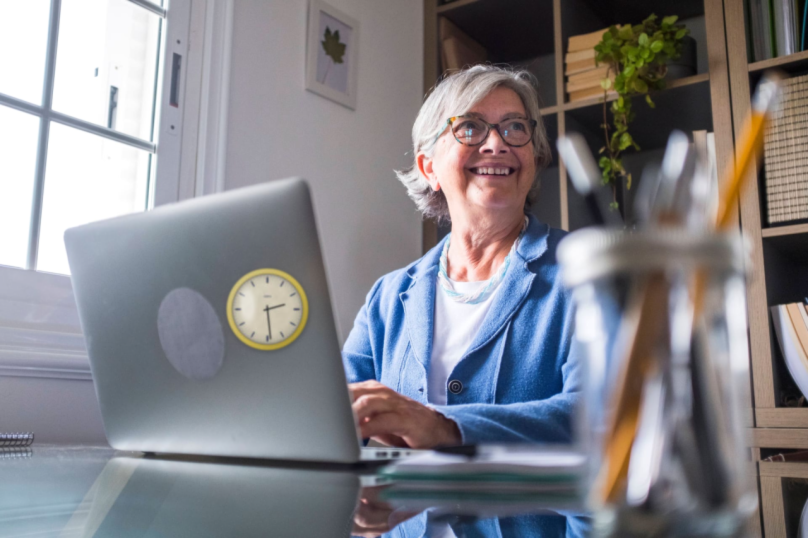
2:29
